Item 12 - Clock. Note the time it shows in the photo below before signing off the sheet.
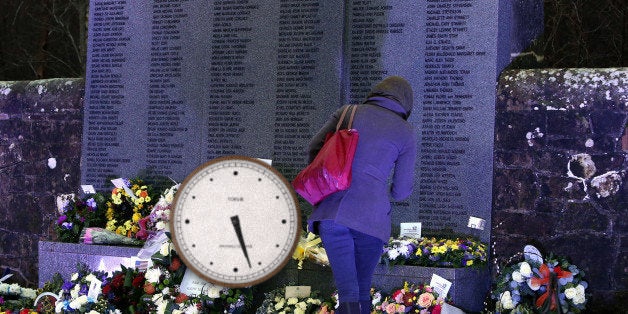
5:27
